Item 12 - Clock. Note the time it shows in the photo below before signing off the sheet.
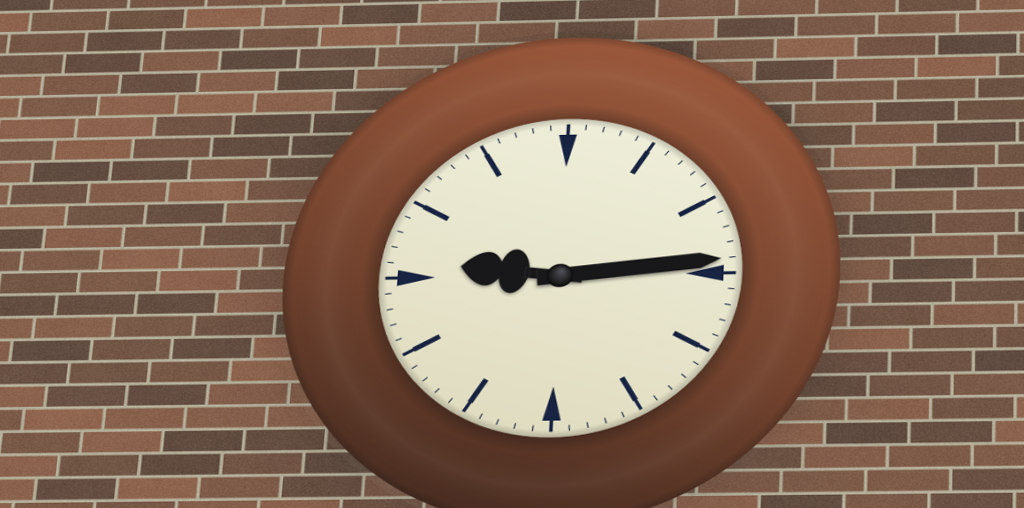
9:14
